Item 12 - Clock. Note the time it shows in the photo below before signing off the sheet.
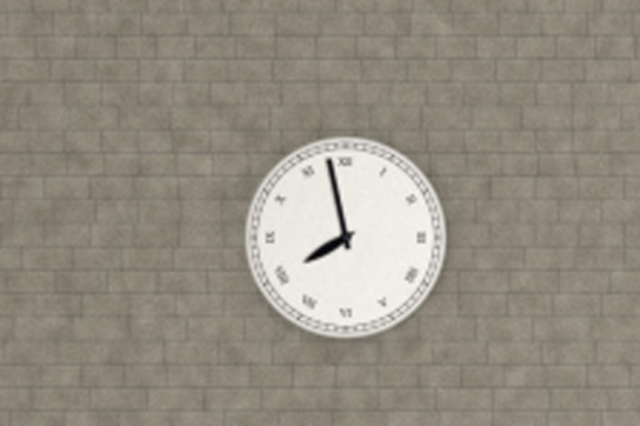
7:58
